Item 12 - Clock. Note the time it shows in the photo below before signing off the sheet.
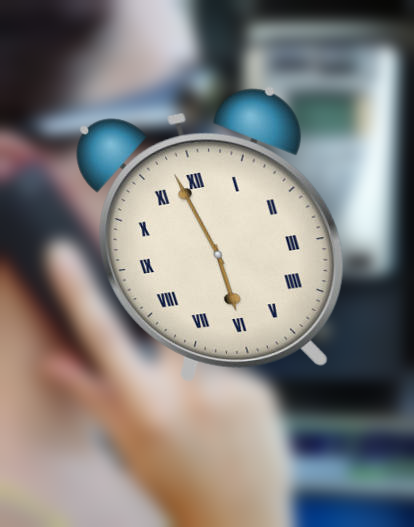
5:58
